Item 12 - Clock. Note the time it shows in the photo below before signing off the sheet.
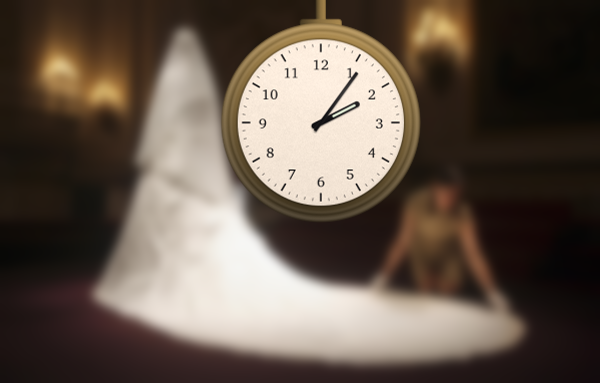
2:06
